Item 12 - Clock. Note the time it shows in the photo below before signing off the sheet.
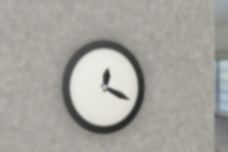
12:19
